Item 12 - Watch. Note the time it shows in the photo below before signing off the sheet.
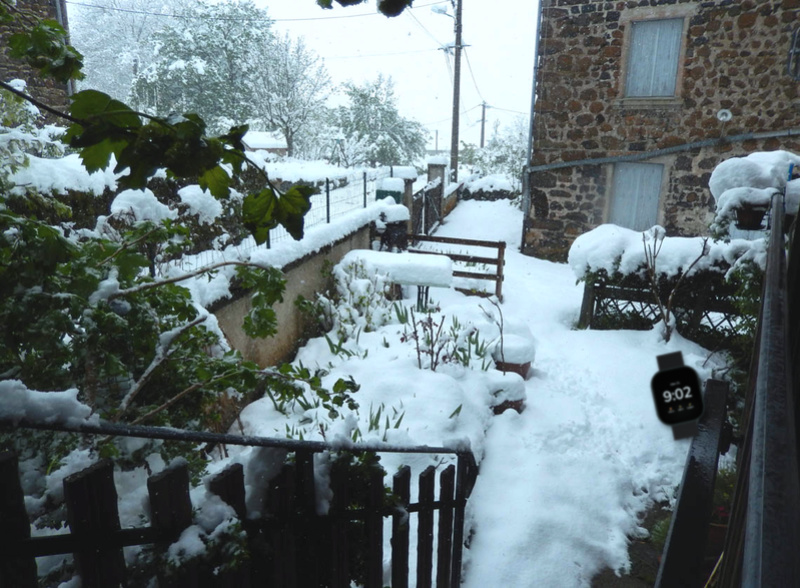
9:02
